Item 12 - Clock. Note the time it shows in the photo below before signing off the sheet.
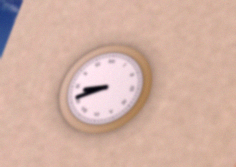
8:41
